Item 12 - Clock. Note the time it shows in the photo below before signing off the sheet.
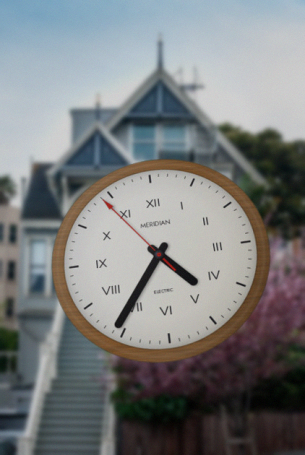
4:35:54
